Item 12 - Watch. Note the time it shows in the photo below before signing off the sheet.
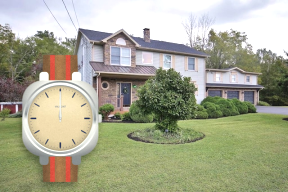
12:00
